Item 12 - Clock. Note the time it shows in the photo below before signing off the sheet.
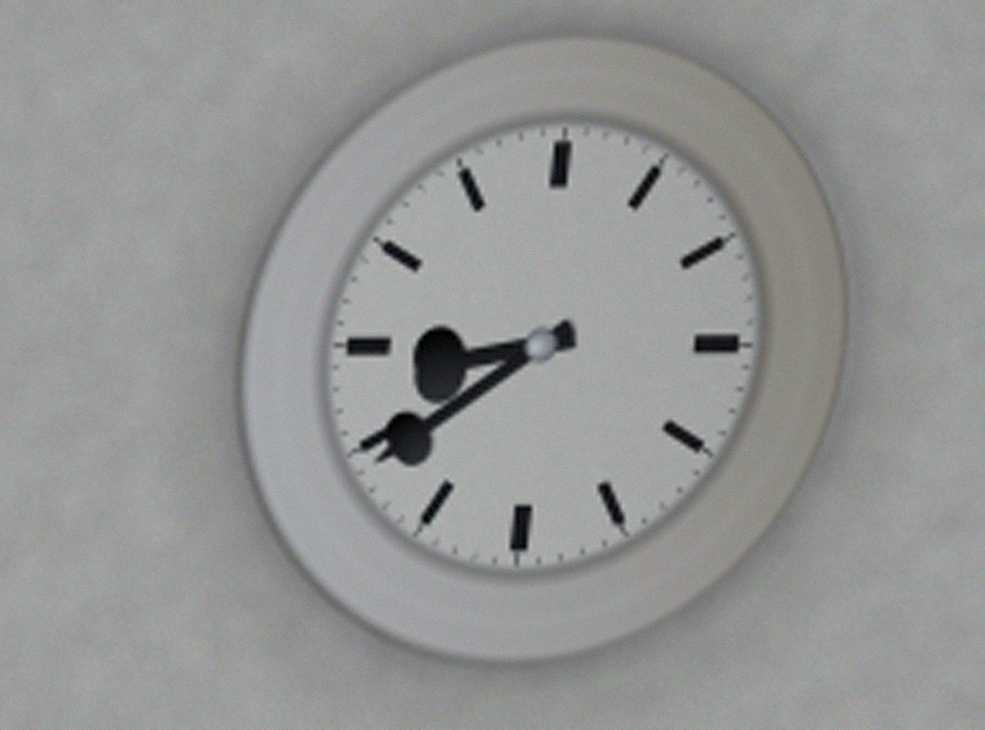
8:39
